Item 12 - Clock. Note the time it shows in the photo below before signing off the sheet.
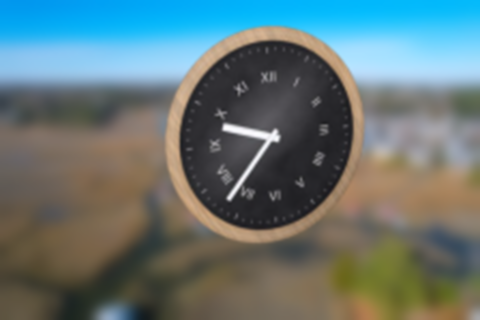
9:37
